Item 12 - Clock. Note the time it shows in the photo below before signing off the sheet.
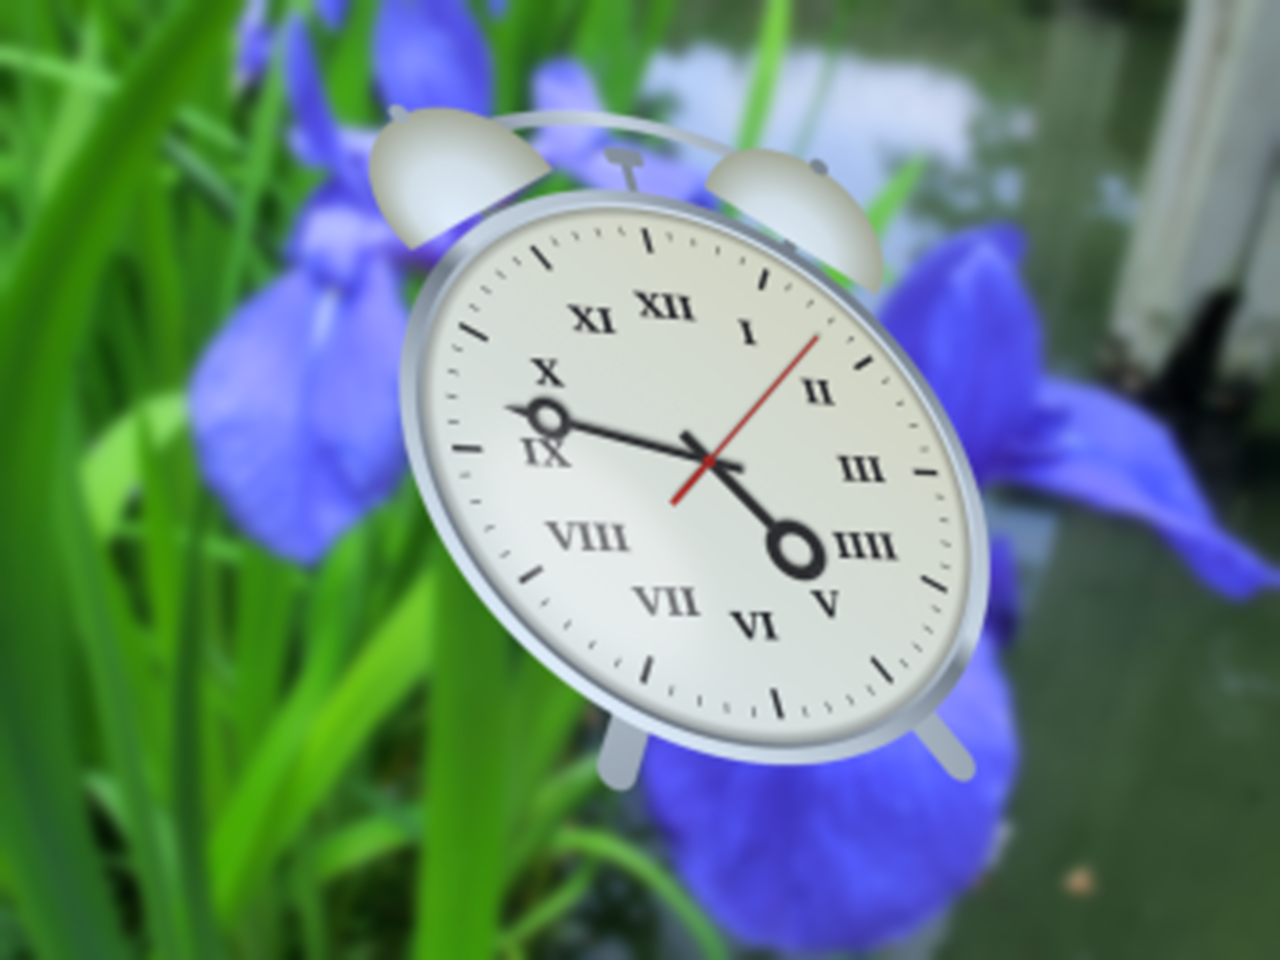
4:47:08
